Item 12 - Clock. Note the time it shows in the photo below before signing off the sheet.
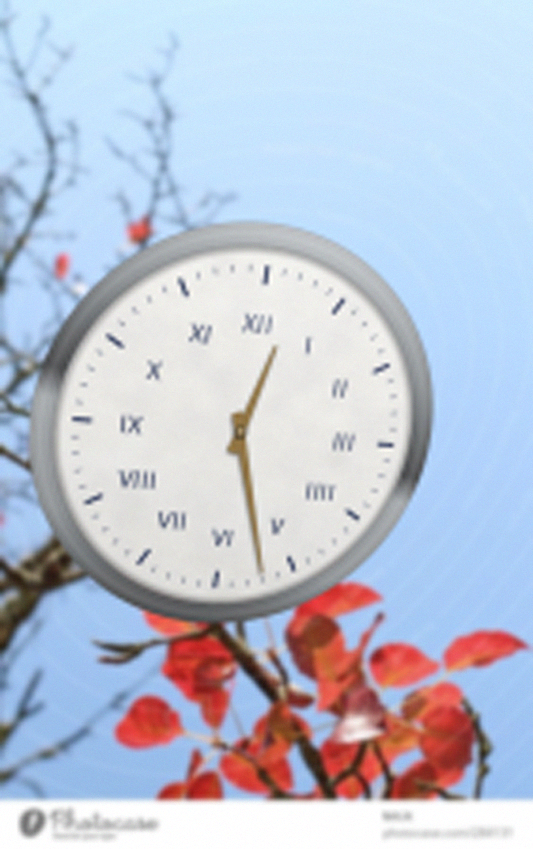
12:27
